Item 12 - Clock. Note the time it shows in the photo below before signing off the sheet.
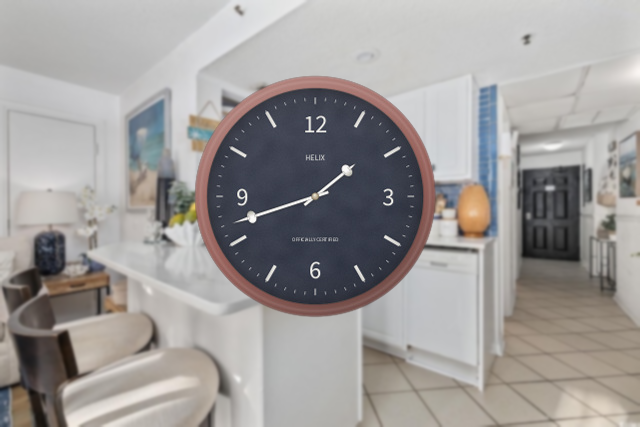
1:42
